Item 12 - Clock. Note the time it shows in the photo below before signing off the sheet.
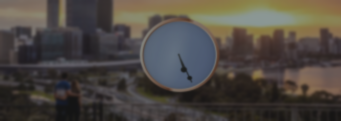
5:26
